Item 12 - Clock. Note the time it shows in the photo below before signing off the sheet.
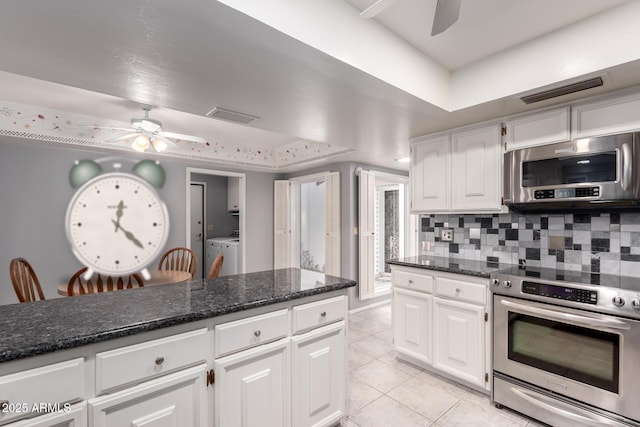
12:22
